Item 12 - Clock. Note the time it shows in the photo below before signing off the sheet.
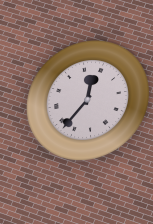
11:33
